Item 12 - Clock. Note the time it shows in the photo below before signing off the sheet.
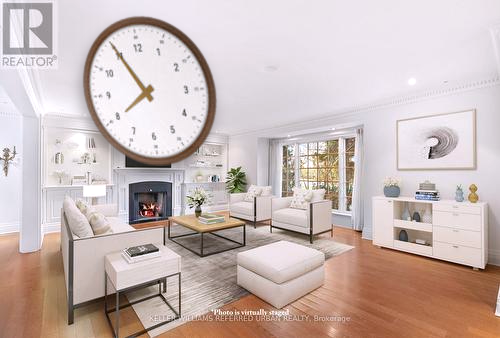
7:55
